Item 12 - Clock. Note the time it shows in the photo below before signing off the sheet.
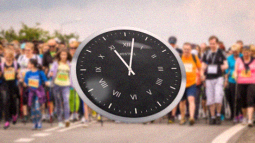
11:02
